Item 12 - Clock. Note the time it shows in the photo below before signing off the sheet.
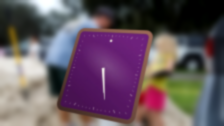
5:27
